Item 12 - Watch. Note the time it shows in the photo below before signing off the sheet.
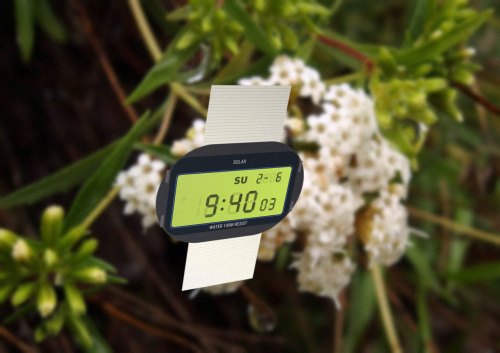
9:40:03
